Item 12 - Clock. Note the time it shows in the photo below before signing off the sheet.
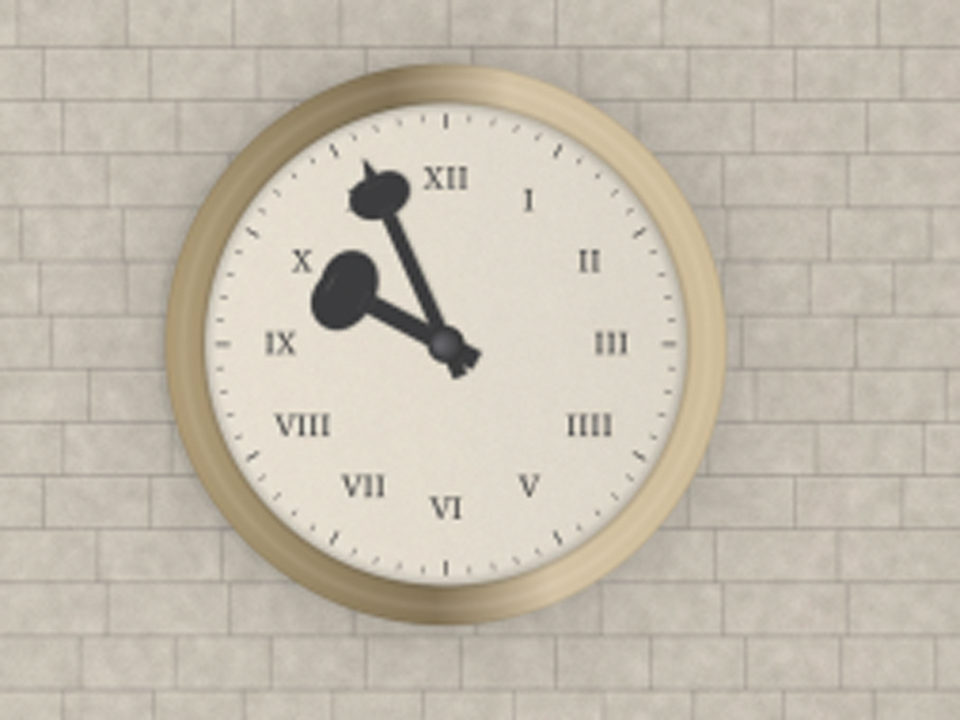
9:56
